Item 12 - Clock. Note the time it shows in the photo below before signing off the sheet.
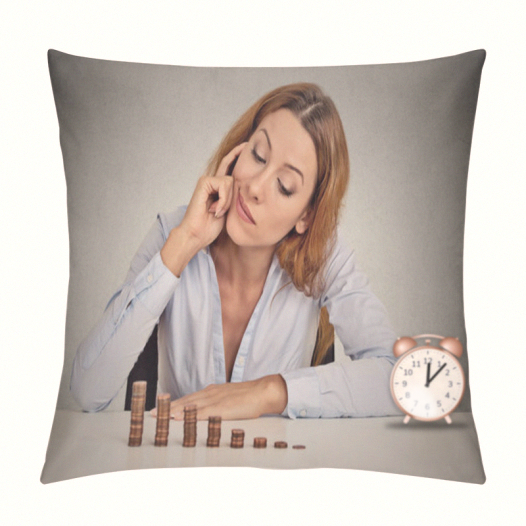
12:07
